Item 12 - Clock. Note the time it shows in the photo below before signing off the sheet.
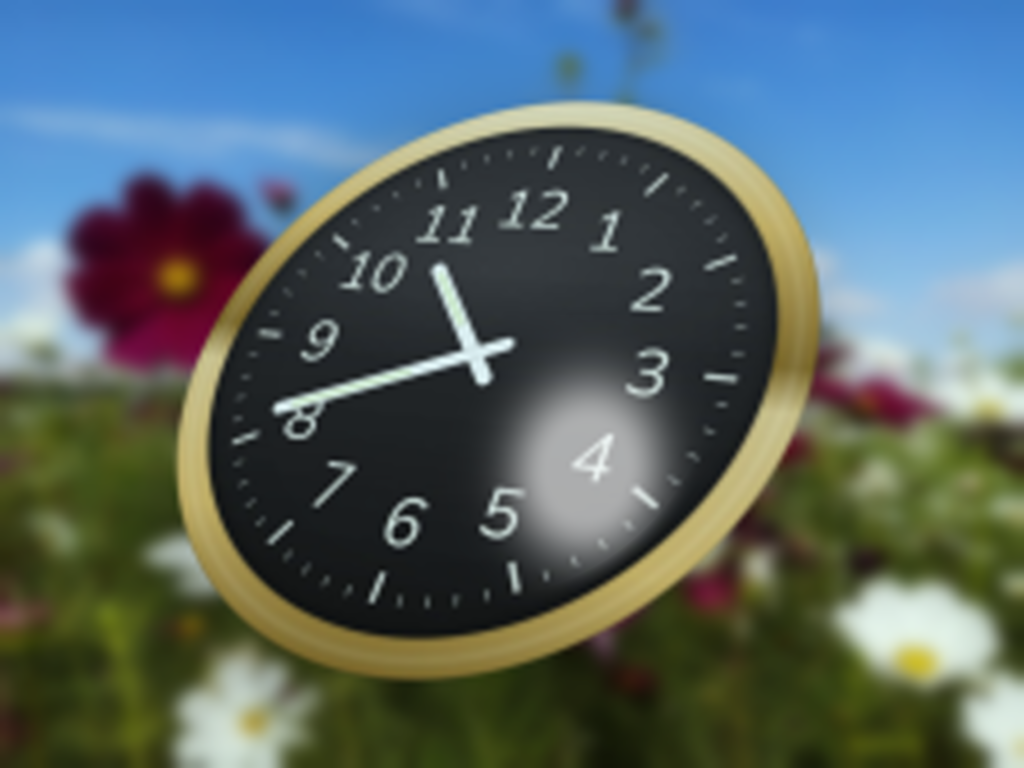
10:41
